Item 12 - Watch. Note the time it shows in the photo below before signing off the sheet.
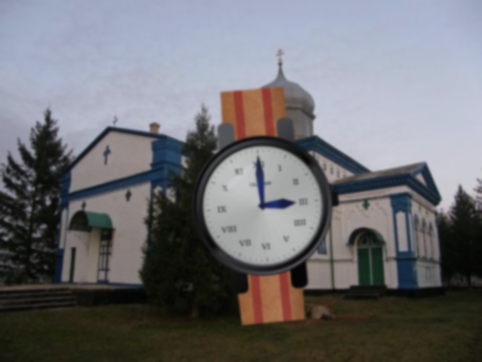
3:00
